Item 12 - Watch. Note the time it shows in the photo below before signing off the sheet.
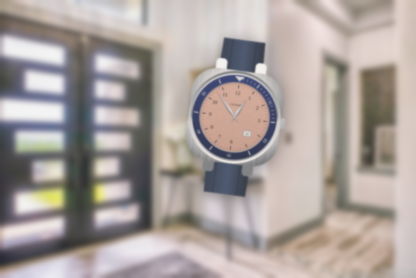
12:53
